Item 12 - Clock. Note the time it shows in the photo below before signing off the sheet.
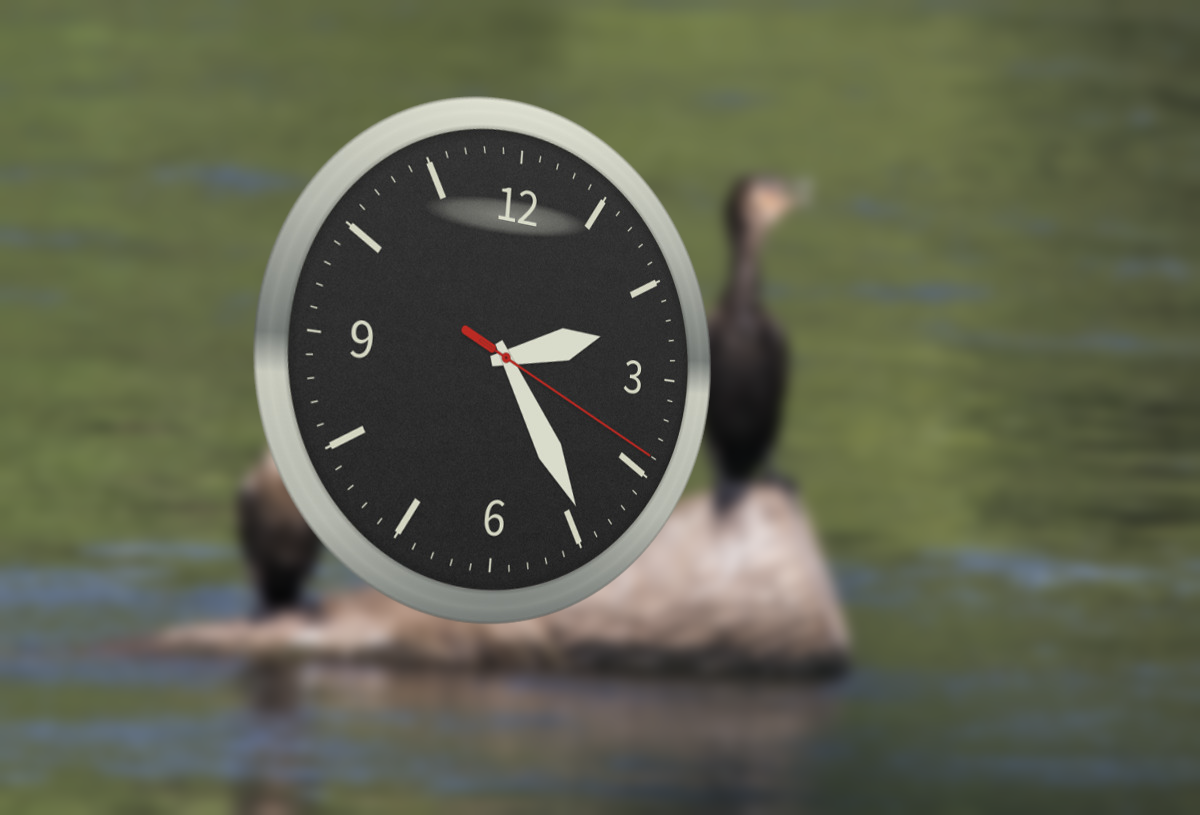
2:24:19
